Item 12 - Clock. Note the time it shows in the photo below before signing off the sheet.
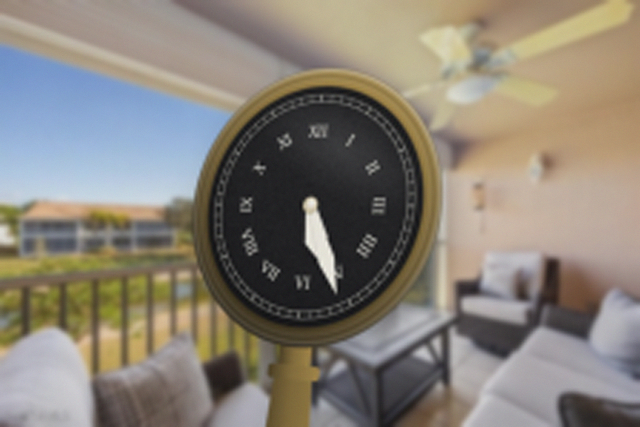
5:26
